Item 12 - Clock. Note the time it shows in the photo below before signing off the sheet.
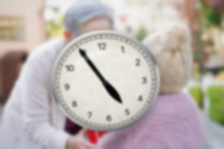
4:55
